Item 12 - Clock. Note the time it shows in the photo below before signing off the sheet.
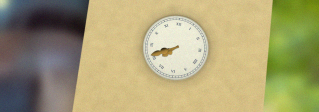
7:41
